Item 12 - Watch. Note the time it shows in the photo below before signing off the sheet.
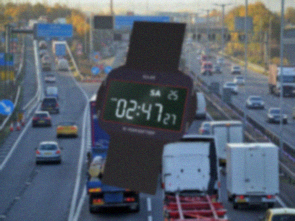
2:47
